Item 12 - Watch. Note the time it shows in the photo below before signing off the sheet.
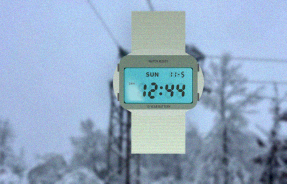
12:44
